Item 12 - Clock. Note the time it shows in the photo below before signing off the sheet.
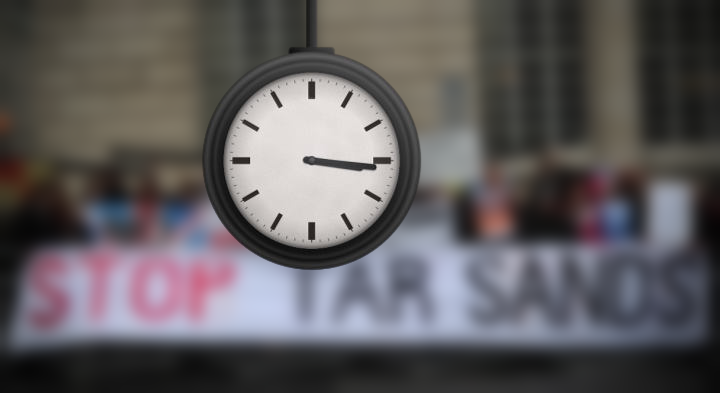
3:16
